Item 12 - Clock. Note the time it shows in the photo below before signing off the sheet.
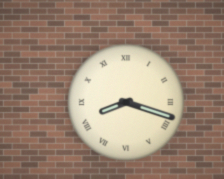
8:18
